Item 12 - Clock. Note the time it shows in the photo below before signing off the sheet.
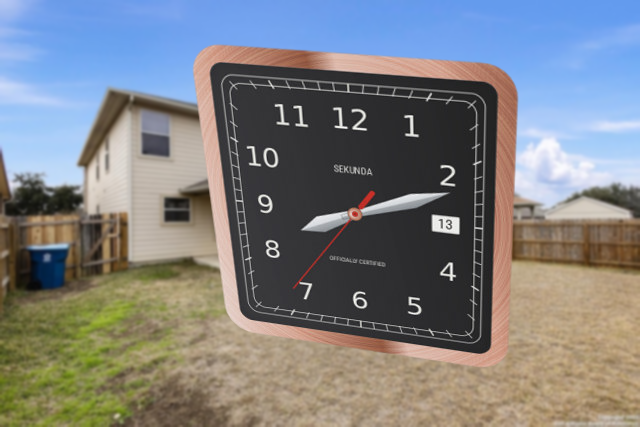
8:11:36
